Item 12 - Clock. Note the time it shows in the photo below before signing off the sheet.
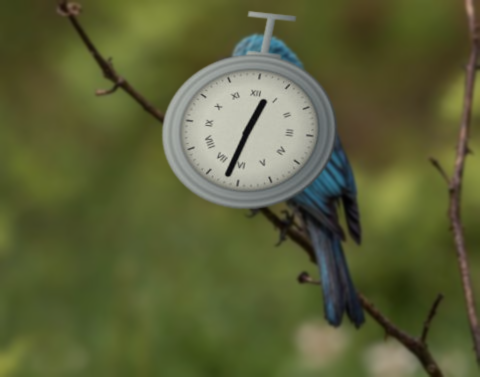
12:32
